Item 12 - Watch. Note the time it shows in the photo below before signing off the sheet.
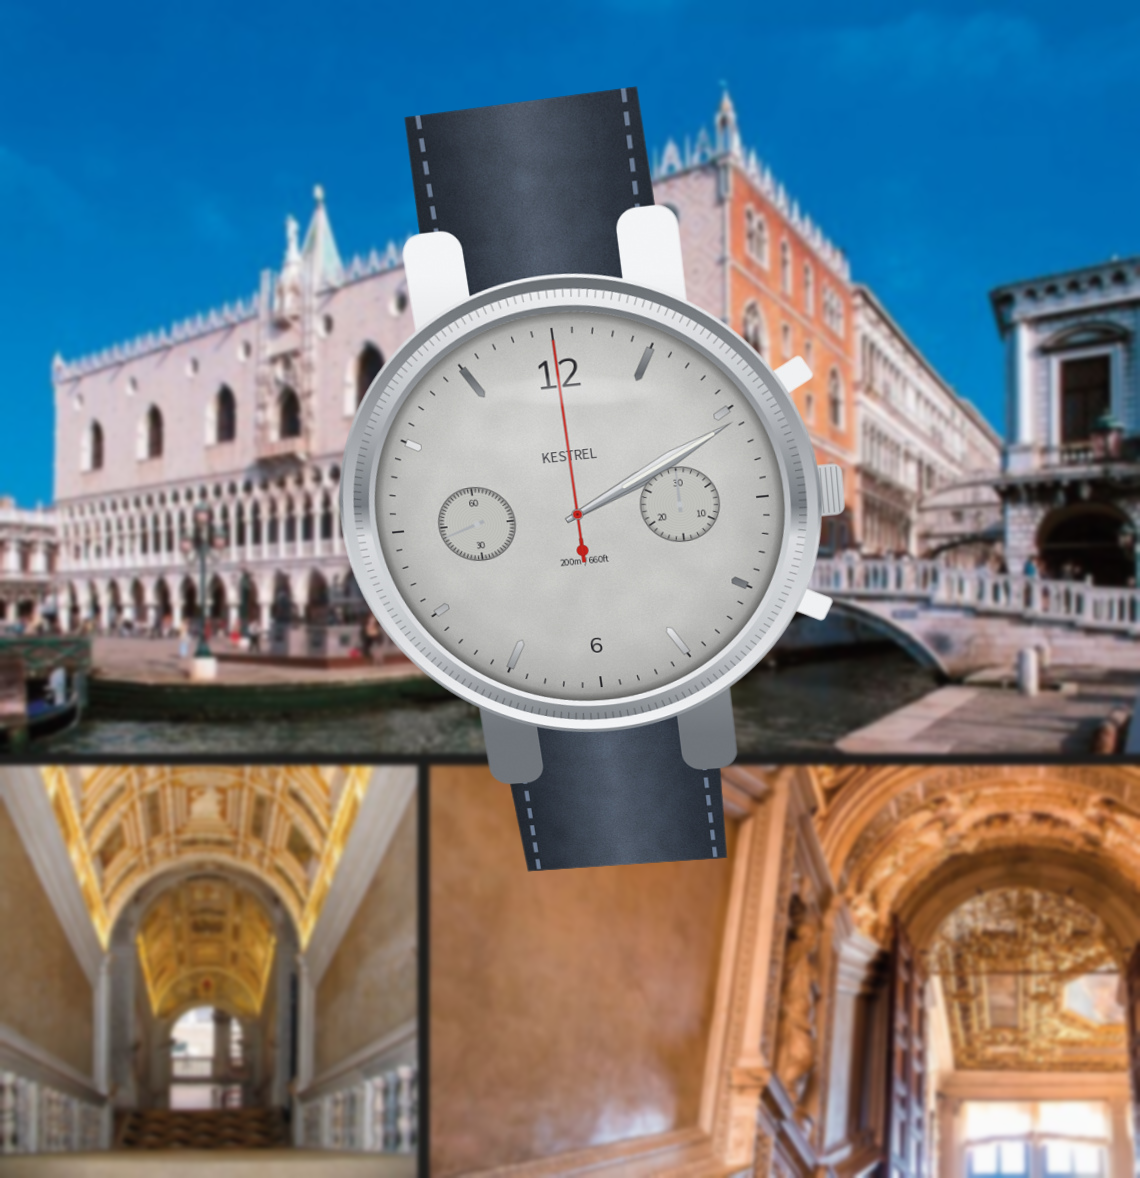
2:10:42
